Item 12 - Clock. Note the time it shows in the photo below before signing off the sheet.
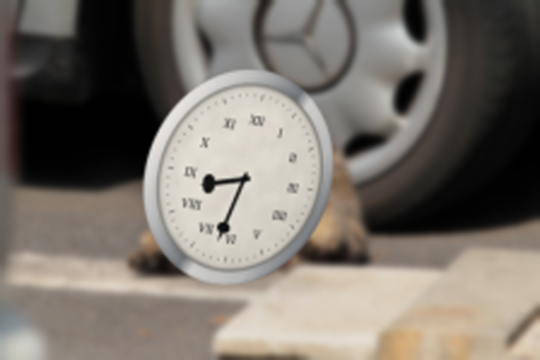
8:32
